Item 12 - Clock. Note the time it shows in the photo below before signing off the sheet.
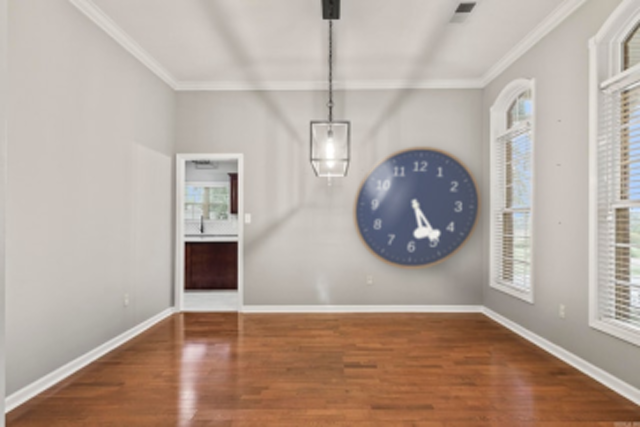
5:24
